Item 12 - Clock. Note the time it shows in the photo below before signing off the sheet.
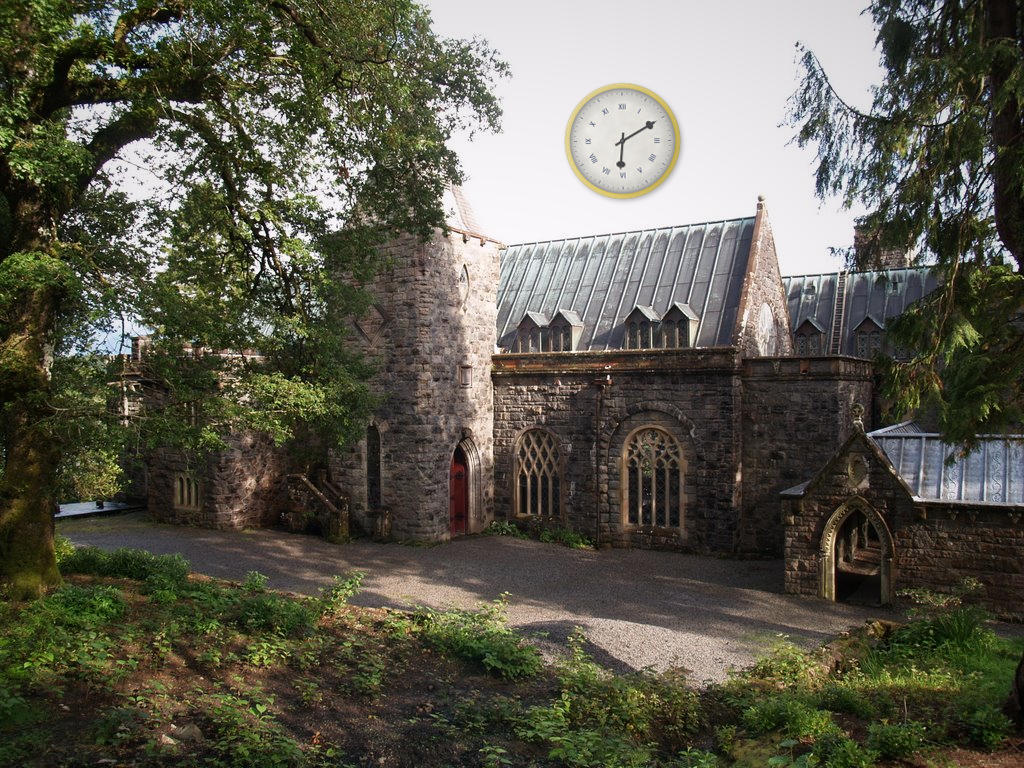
6:10
